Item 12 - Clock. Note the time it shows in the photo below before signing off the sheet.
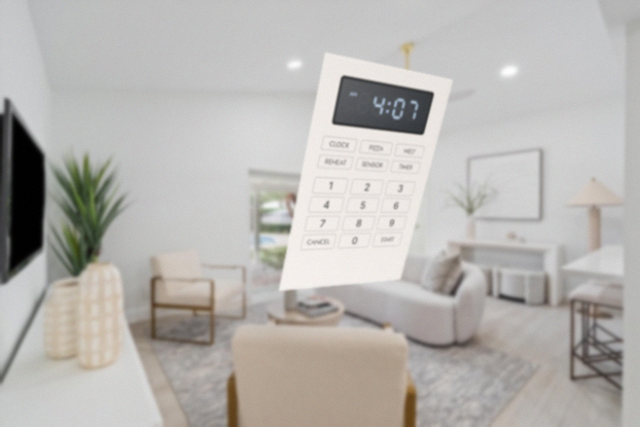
4:07
